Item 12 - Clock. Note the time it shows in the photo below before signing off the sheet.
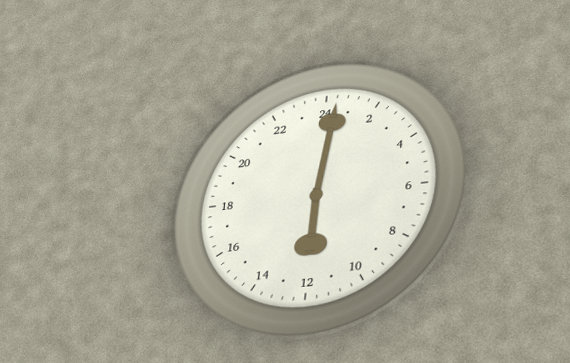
12:01
